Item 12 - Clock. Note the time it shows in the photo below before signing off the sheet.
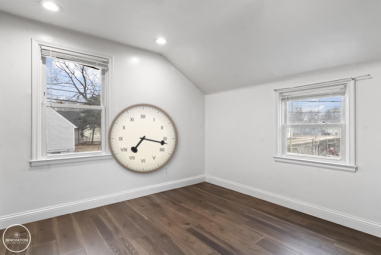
7:17
